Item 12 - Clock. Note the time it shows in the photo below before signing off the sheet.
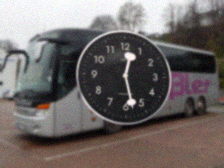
12:28
